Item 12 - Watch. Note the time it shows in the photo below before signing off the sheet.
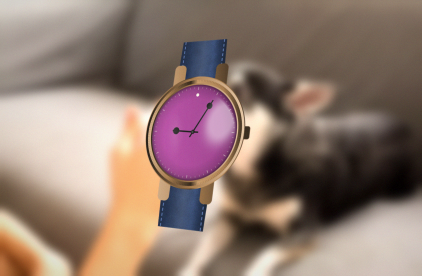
9:05
